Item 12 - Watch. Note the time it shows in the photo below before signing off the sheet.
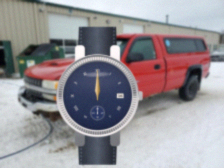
12:00
